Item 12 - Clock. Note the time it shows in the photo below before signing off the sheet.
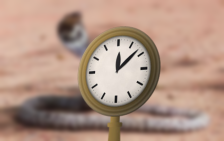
12:08
